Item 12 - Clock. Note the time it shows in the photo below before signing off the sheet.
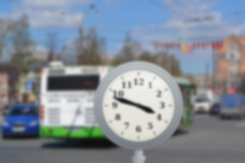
3:48
